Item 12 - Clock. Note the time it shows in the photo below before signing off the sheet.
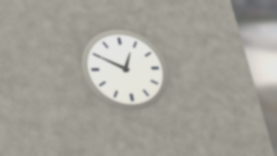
12:50
